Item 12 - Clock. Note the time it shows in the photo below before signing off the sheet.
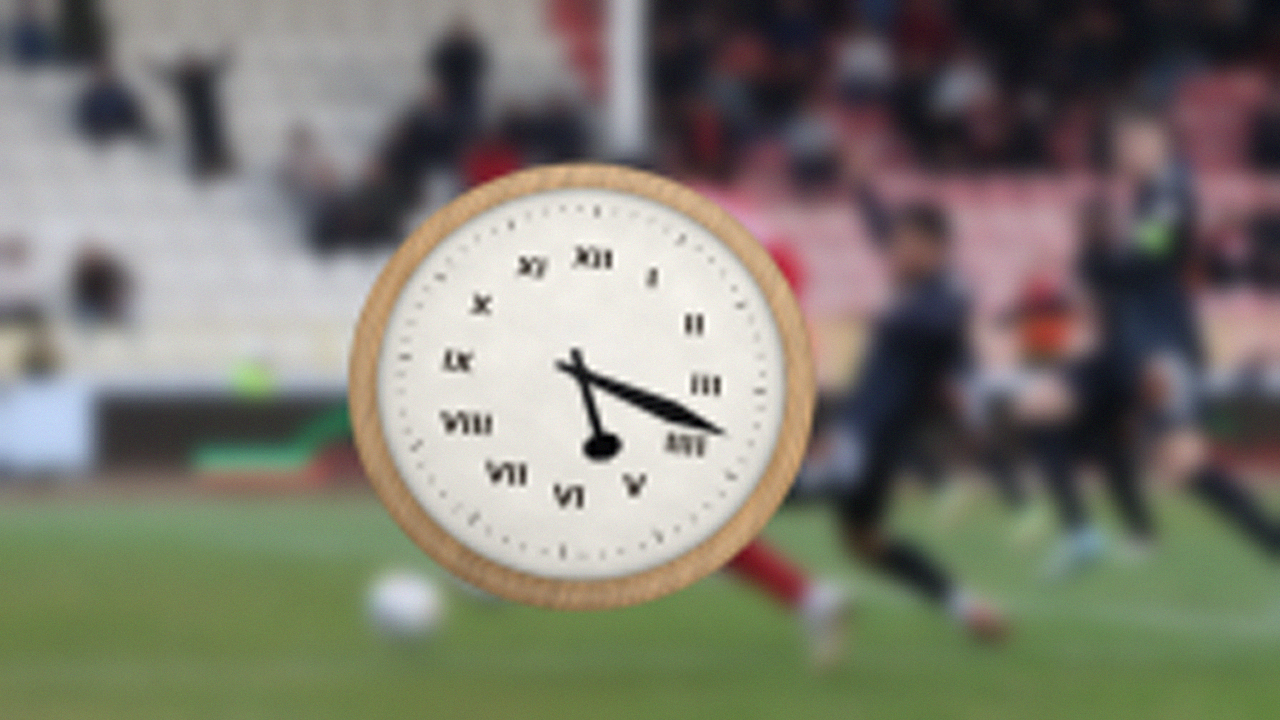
5:18
